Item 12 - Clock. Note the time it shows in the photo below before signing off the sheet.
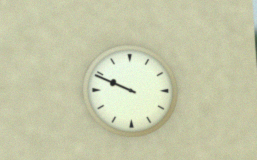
9:49
